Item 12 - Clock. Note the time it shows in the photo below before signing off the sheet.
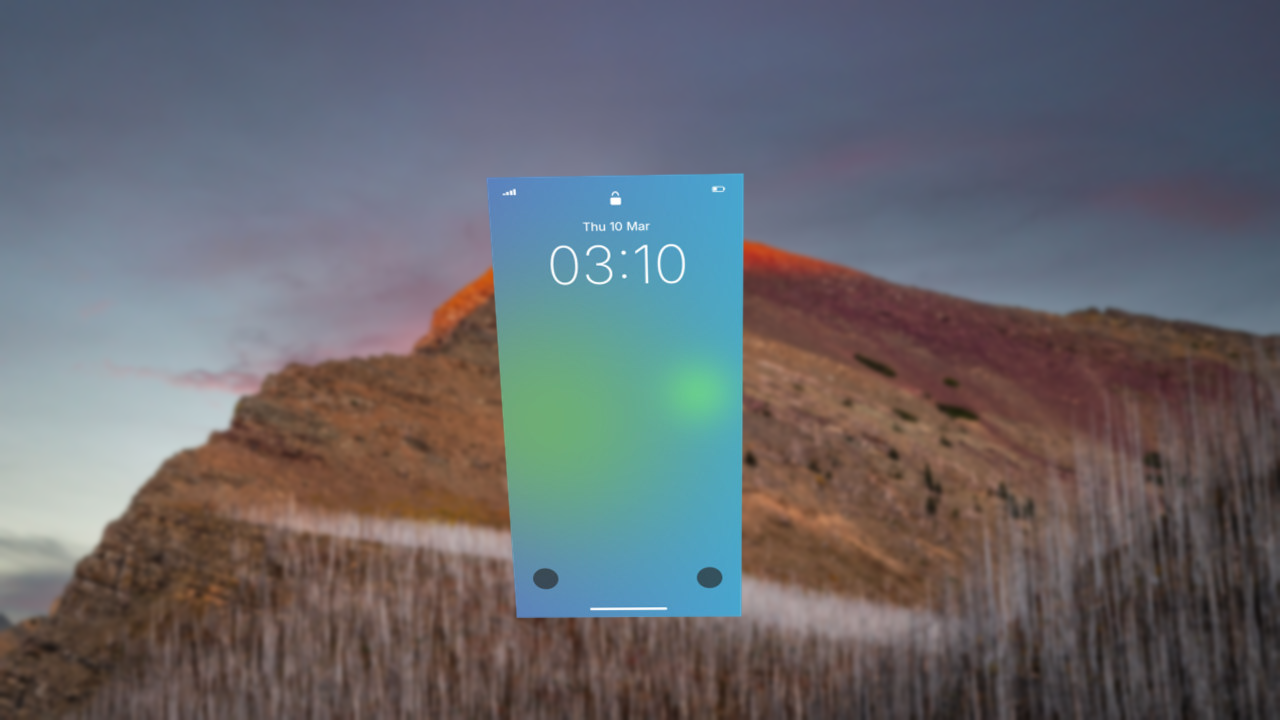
3:10
